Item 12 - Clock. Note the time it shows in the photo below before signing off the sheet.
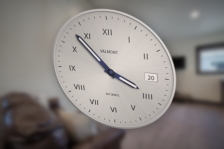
3:53
